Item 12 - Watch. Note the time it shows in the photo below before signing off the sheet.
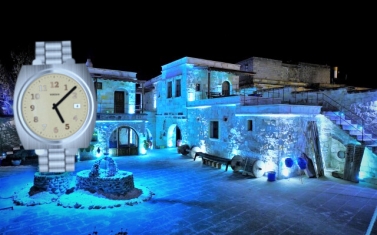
5:08
